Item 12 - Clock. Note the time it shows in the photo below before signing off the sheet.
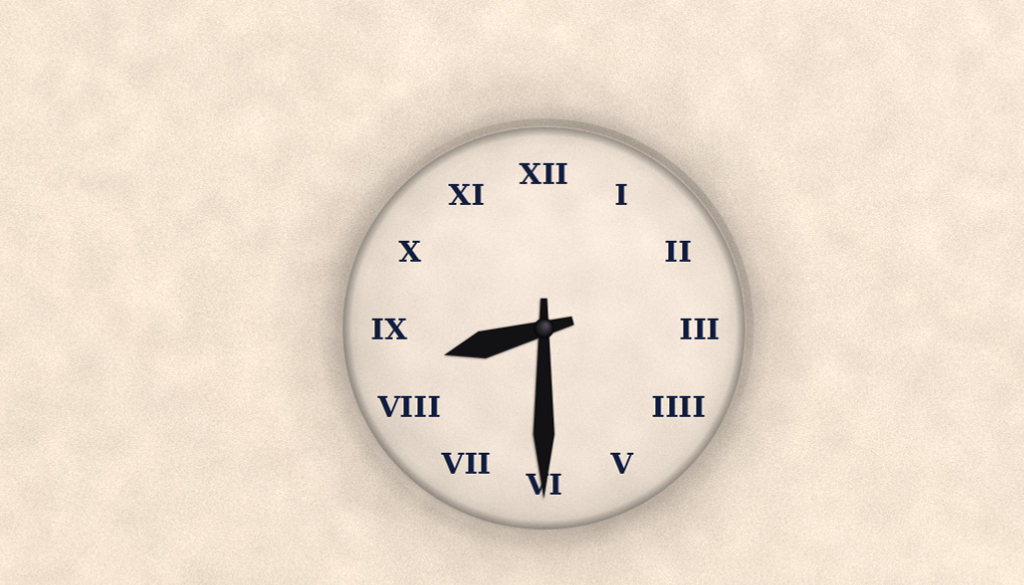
8:30
